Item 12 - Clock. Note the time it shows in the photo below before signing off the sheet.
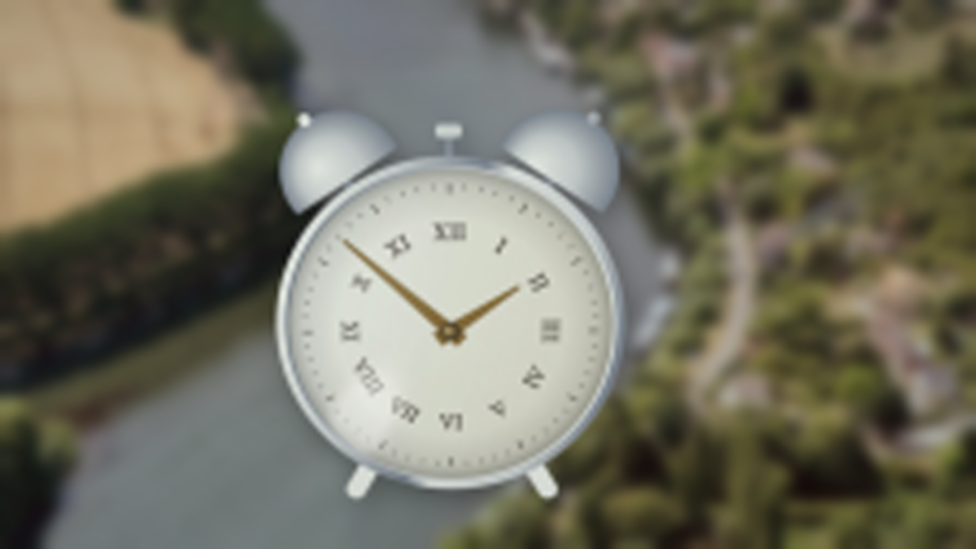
1:52
